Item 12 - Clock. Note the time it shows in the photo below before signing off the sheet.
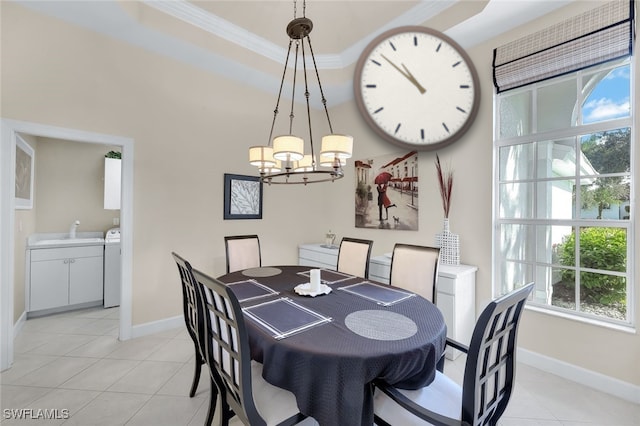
10:52
